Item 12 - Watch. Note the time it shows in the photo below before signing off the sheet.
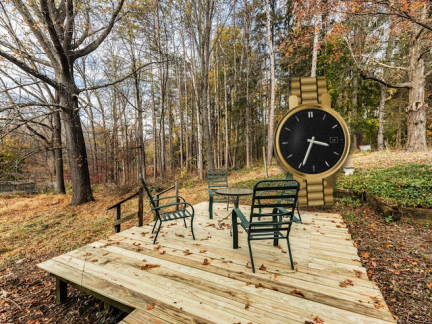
3:34
